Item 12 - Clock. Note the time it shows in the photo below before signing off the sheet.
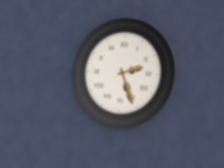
2:26
